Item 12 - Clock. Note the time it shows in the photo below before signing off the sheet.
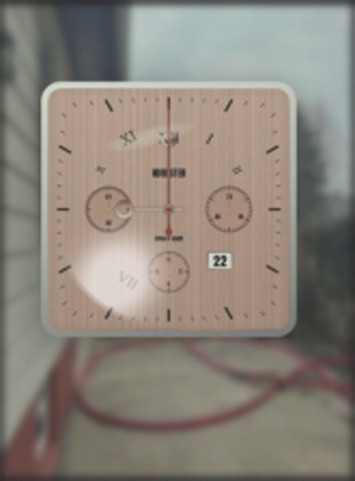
9:00
